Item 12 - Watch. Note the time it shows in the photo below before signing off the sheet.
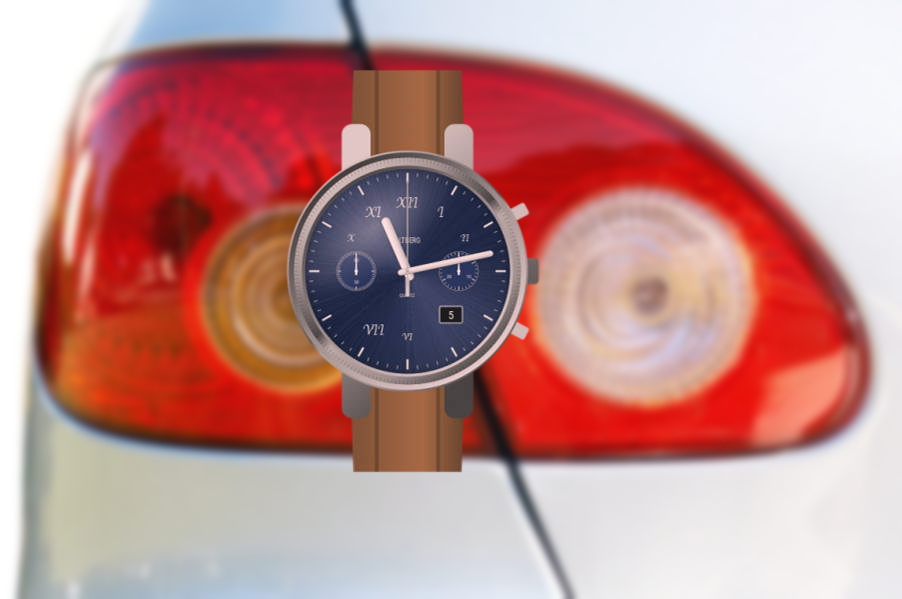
11:13
